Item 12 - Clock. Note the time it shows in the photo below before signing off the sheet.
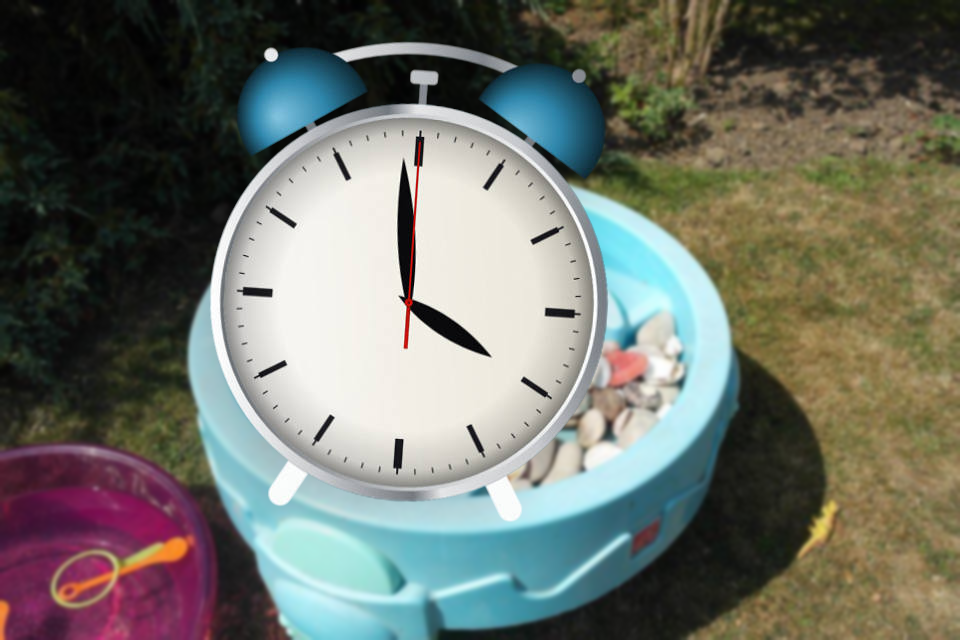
3:59:00
